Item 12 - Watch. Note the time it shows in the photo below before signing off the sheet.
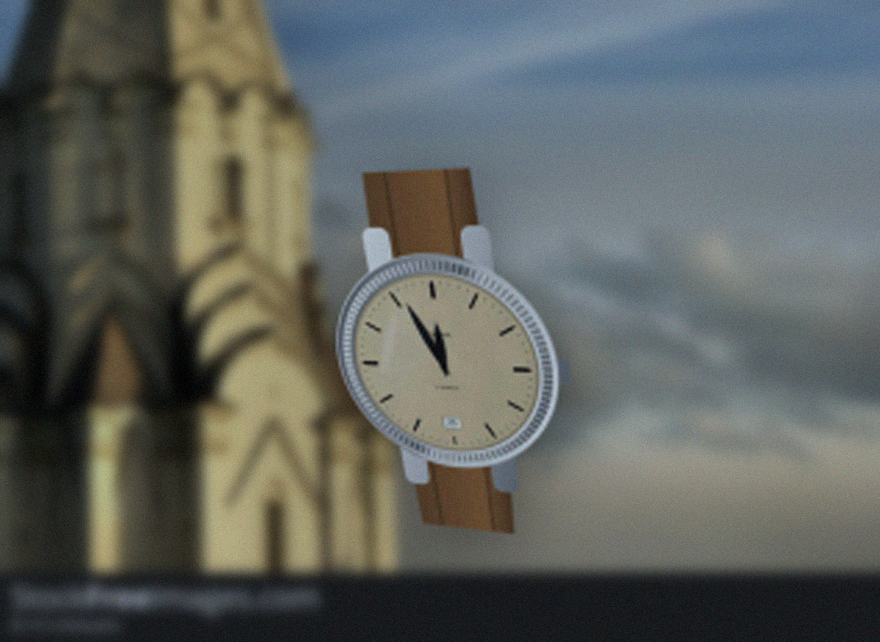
11:56
